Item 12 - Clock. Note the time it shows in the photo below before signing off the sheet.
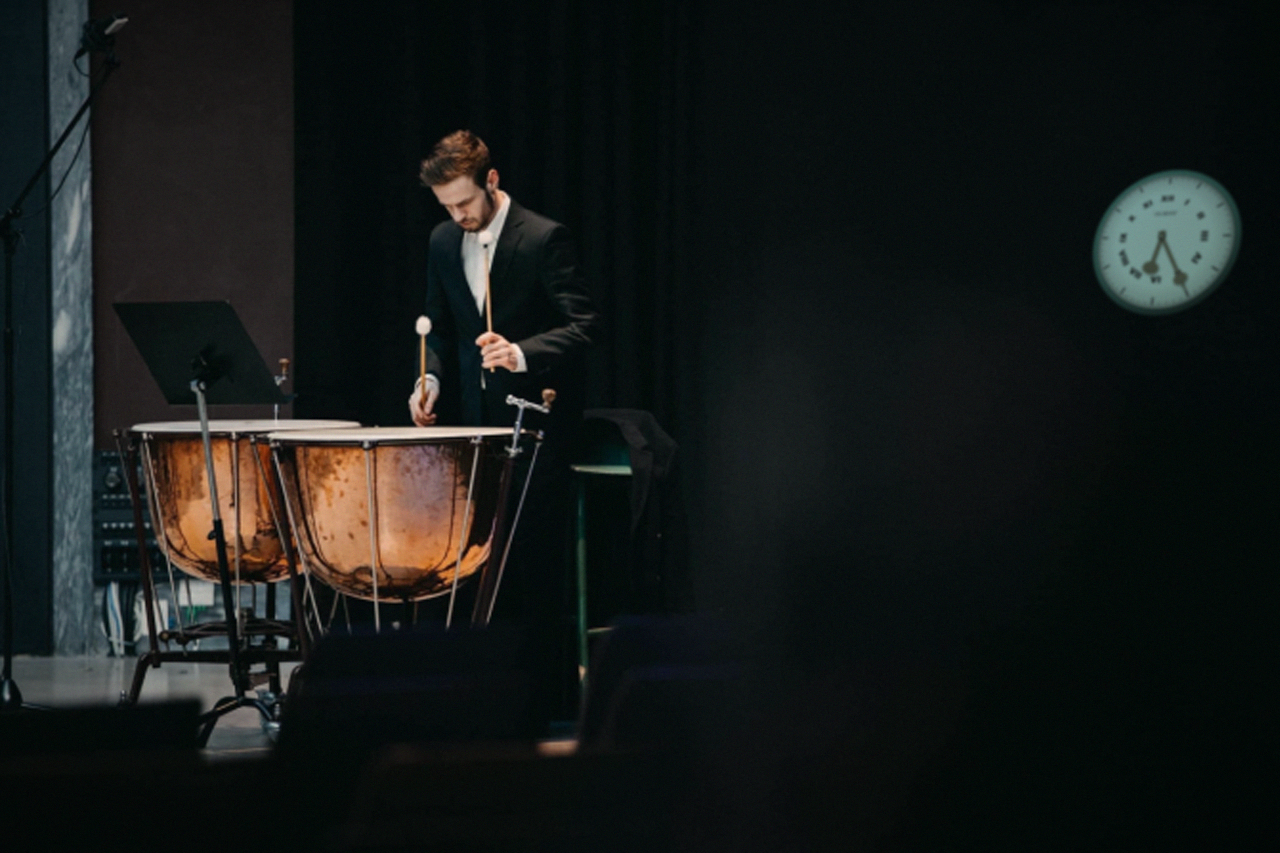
6:25
